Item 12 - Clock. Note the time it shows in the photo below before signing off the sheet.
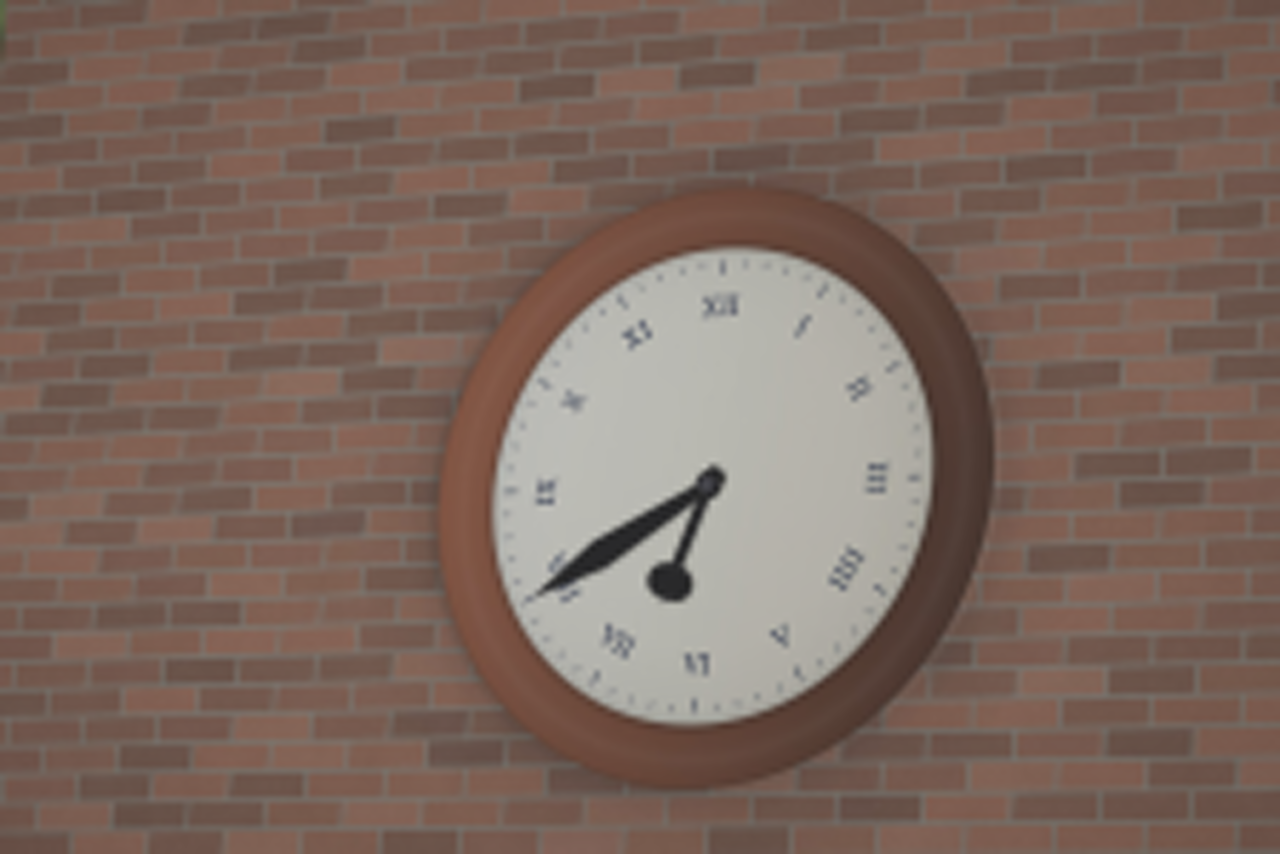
6:40
